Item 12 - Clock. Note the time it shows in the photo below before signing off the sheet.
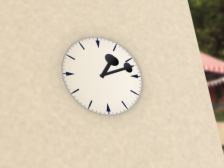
1:12
